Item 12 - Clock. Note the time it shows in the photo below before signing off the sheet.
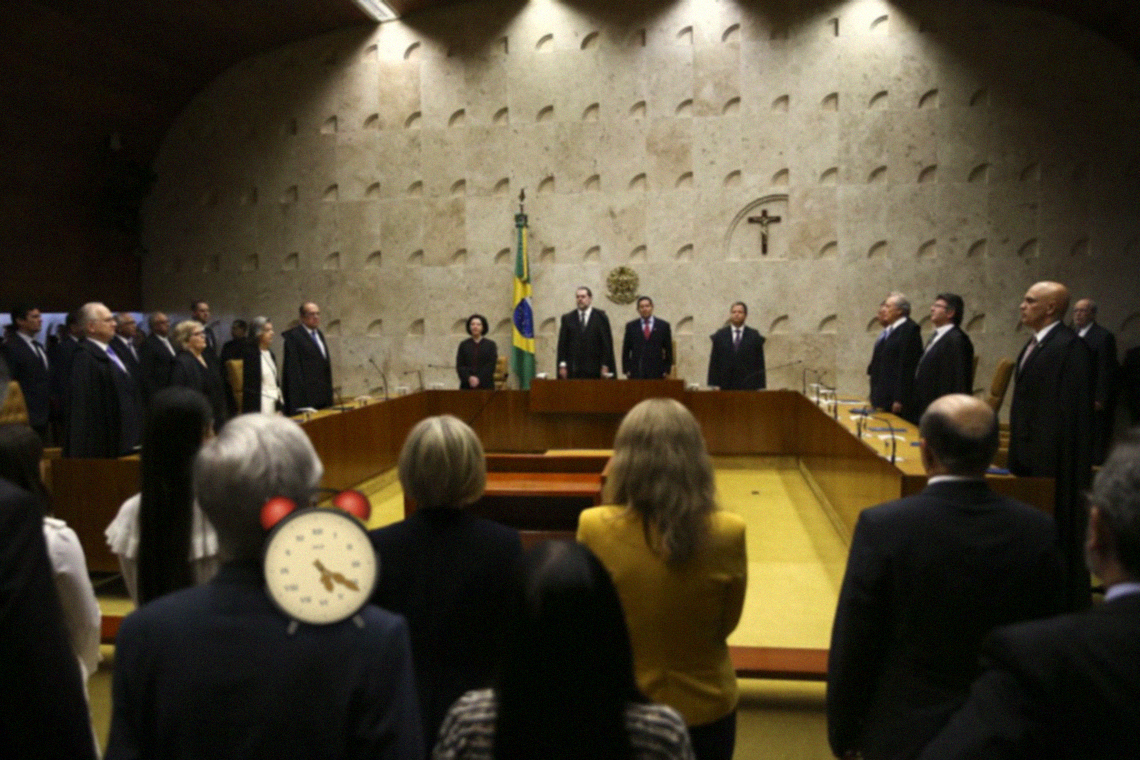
5:21
